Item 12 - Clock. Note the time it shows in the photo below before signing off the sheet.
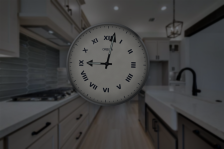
9:02
